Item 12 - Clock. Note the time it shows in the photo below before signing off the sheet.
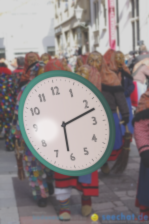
6:12
